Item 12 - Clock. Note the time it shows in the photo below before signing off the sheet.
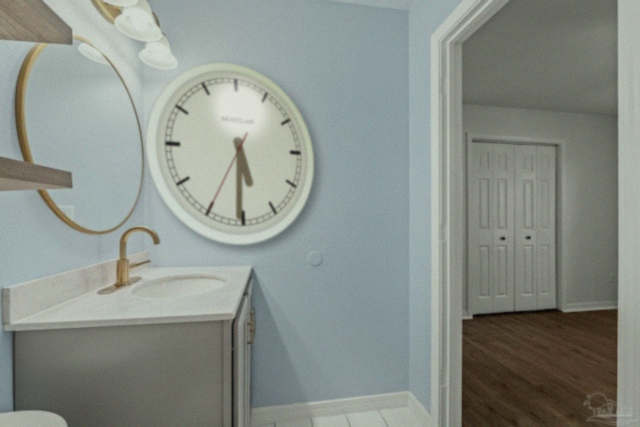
5:30:35
